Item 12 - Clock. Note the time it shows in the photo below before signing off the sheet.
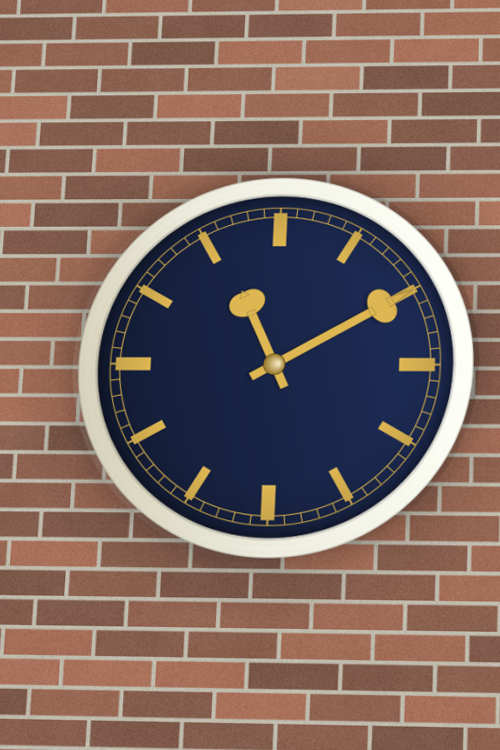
11:10
